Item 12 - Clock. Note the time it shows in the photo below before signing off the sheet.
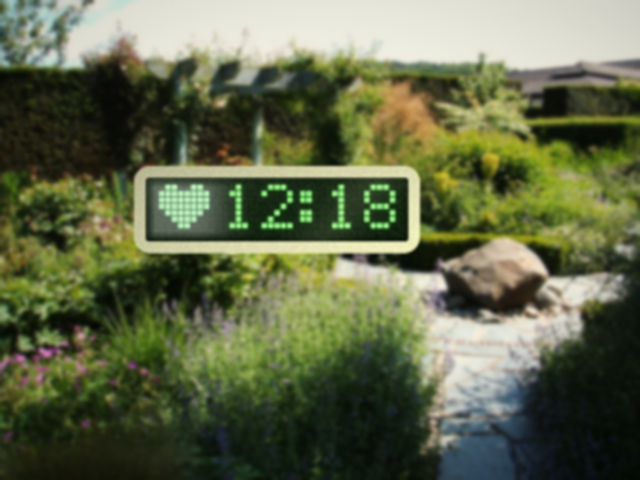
12:18
